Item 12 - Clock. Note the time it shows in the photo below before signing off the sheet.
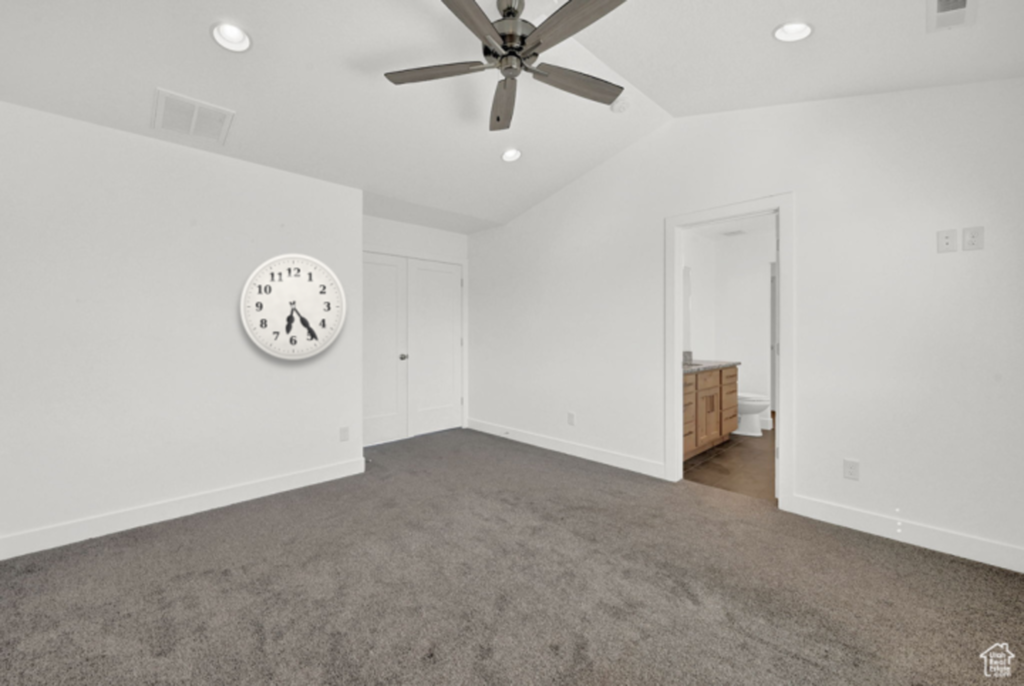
6:24
